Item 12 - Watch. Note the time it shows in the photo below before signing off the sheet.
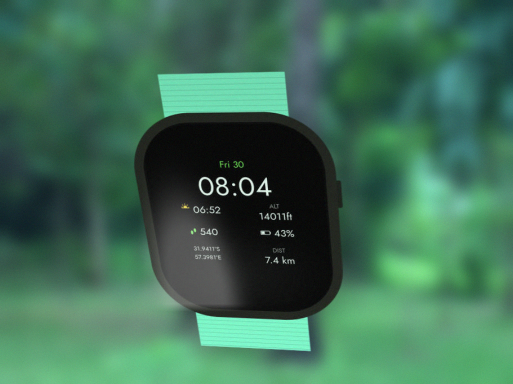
8:04
